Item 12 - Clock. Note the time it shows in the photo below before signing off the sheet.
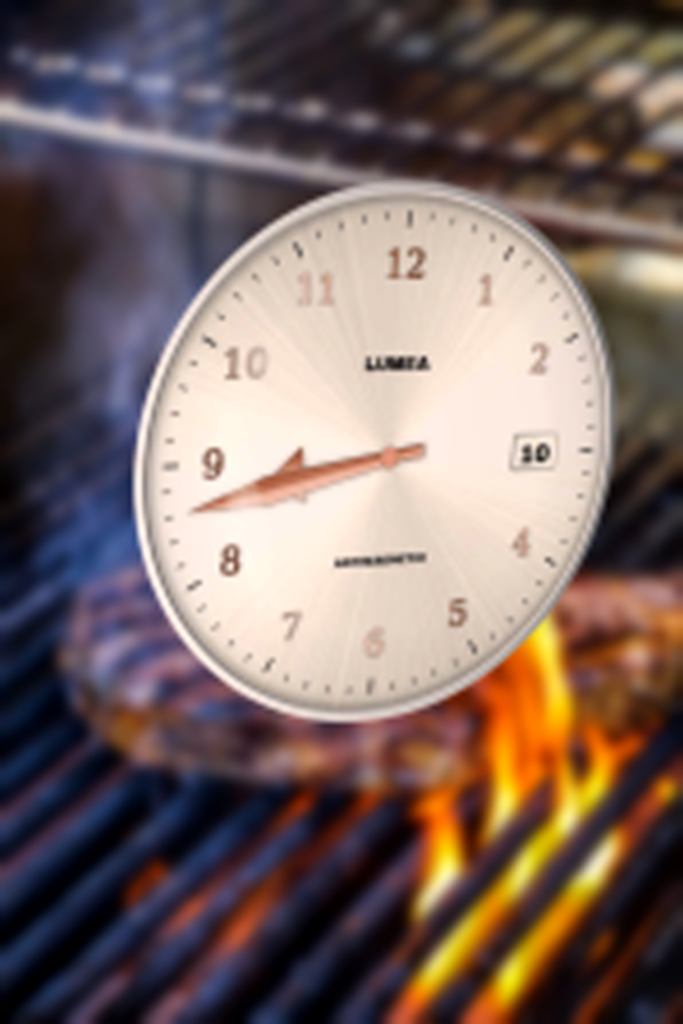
8:43
